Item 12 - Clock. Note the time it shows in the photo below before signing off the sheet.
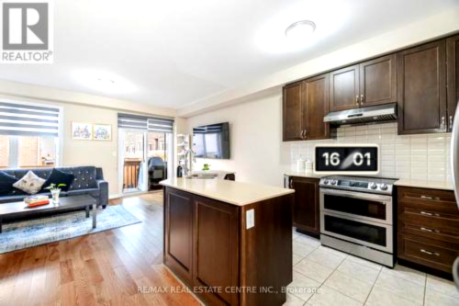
16:01
